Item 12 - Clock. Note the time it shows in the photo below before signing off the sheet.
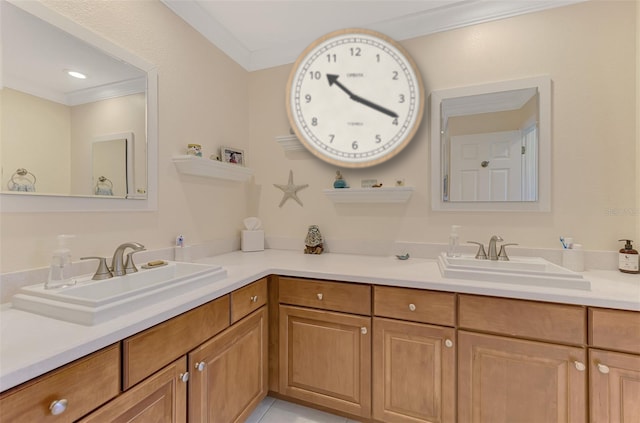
10:19
